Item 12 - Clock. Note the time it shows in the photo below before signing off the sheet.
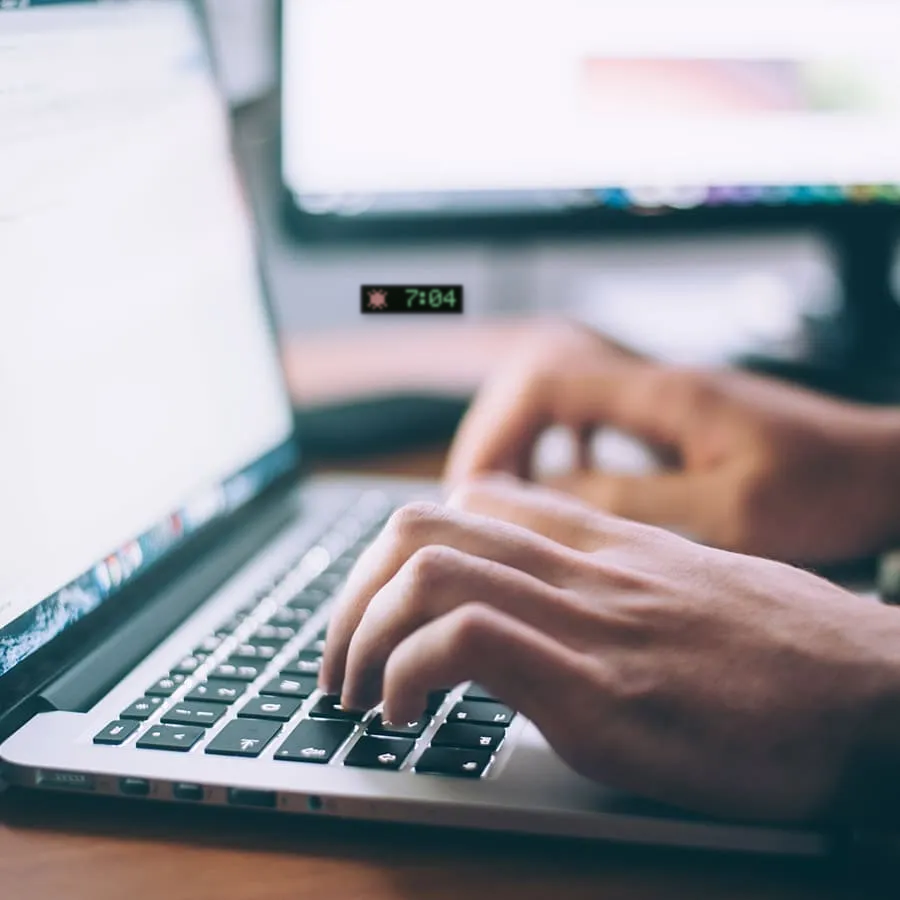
7:04
